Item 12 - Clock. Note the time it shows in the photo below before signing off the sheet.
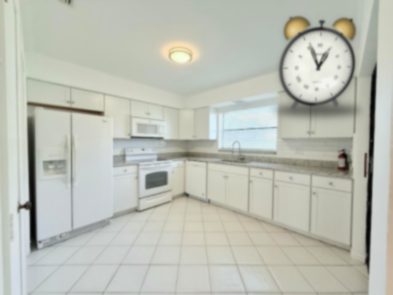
12:56
